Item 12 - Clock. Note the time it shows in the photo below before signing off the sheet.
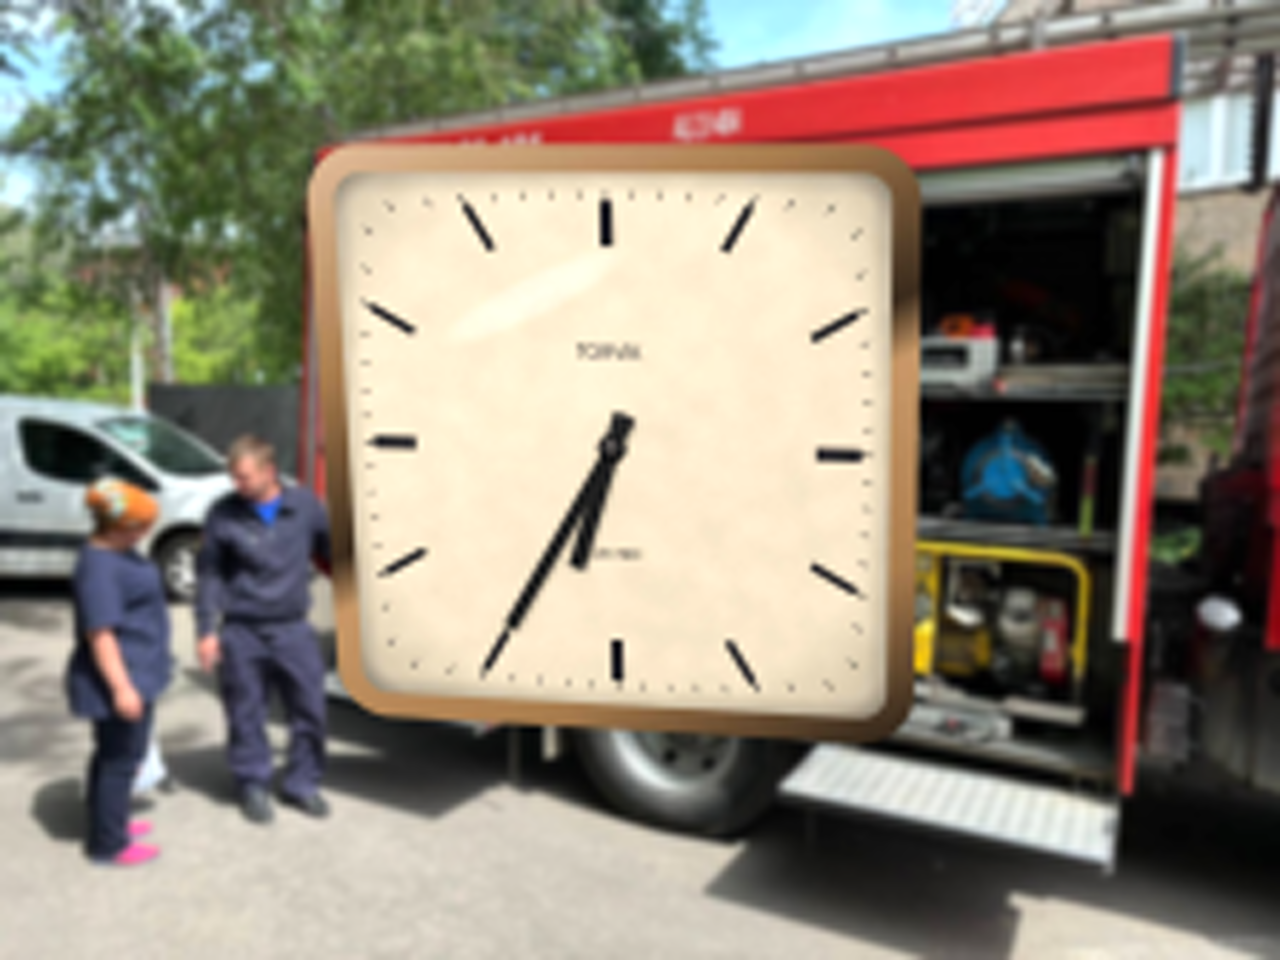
6:35
